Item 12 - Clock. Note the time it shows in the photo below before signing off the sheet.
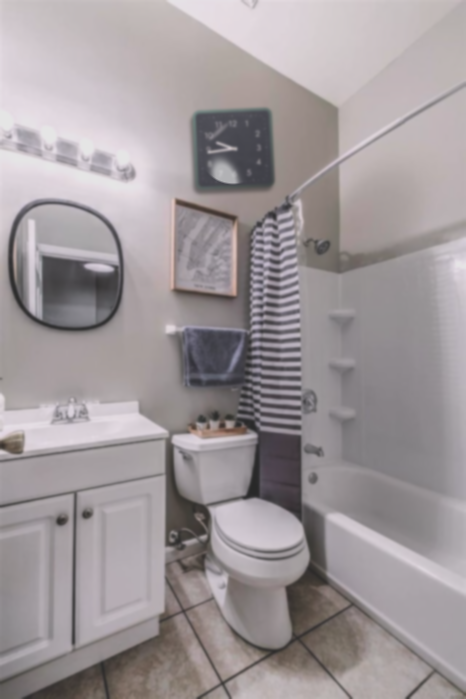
9:44
